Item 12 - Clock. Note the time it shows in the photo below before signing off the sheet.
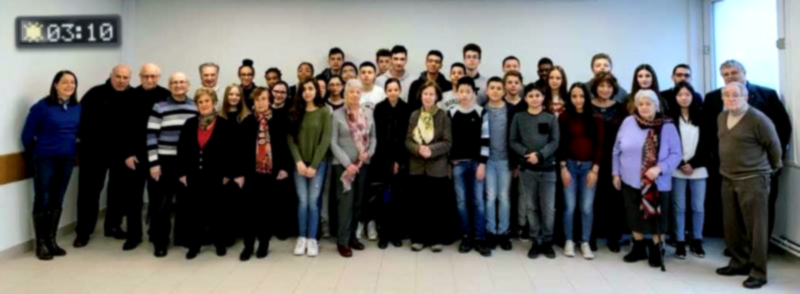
3:10
